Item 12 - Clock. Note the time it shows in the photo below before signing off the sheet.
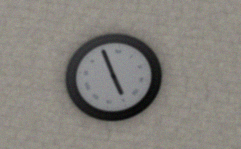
4:55
